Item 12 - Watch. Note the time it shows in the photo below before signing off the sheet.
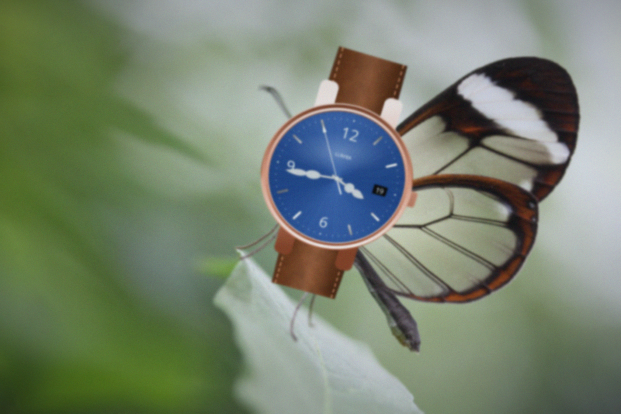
3:43:55
